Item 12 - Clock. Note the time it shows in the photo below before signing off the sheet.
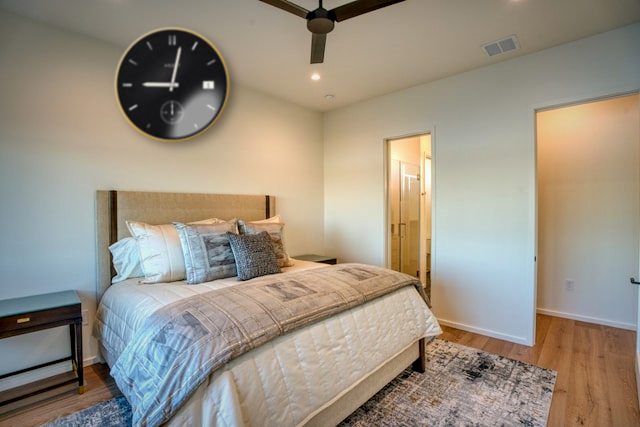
9:02
